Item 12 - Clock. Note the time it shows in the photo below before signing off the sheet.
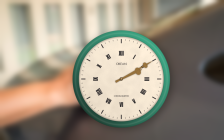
2:10
